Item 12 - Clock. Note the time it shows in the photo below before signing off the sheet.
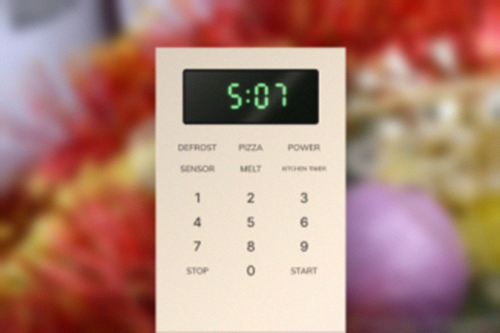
5:07
